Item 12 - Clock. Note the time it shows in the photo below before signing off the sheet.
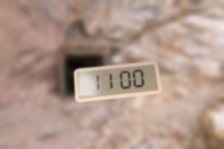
11:00
